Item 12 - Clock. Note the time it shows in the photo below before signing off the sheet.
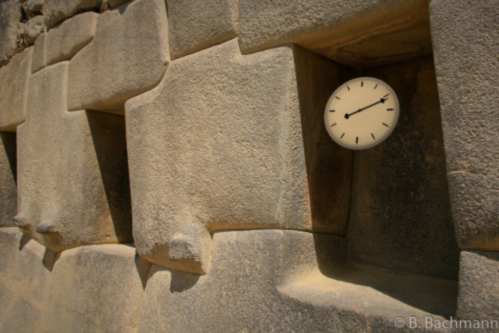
8:11
